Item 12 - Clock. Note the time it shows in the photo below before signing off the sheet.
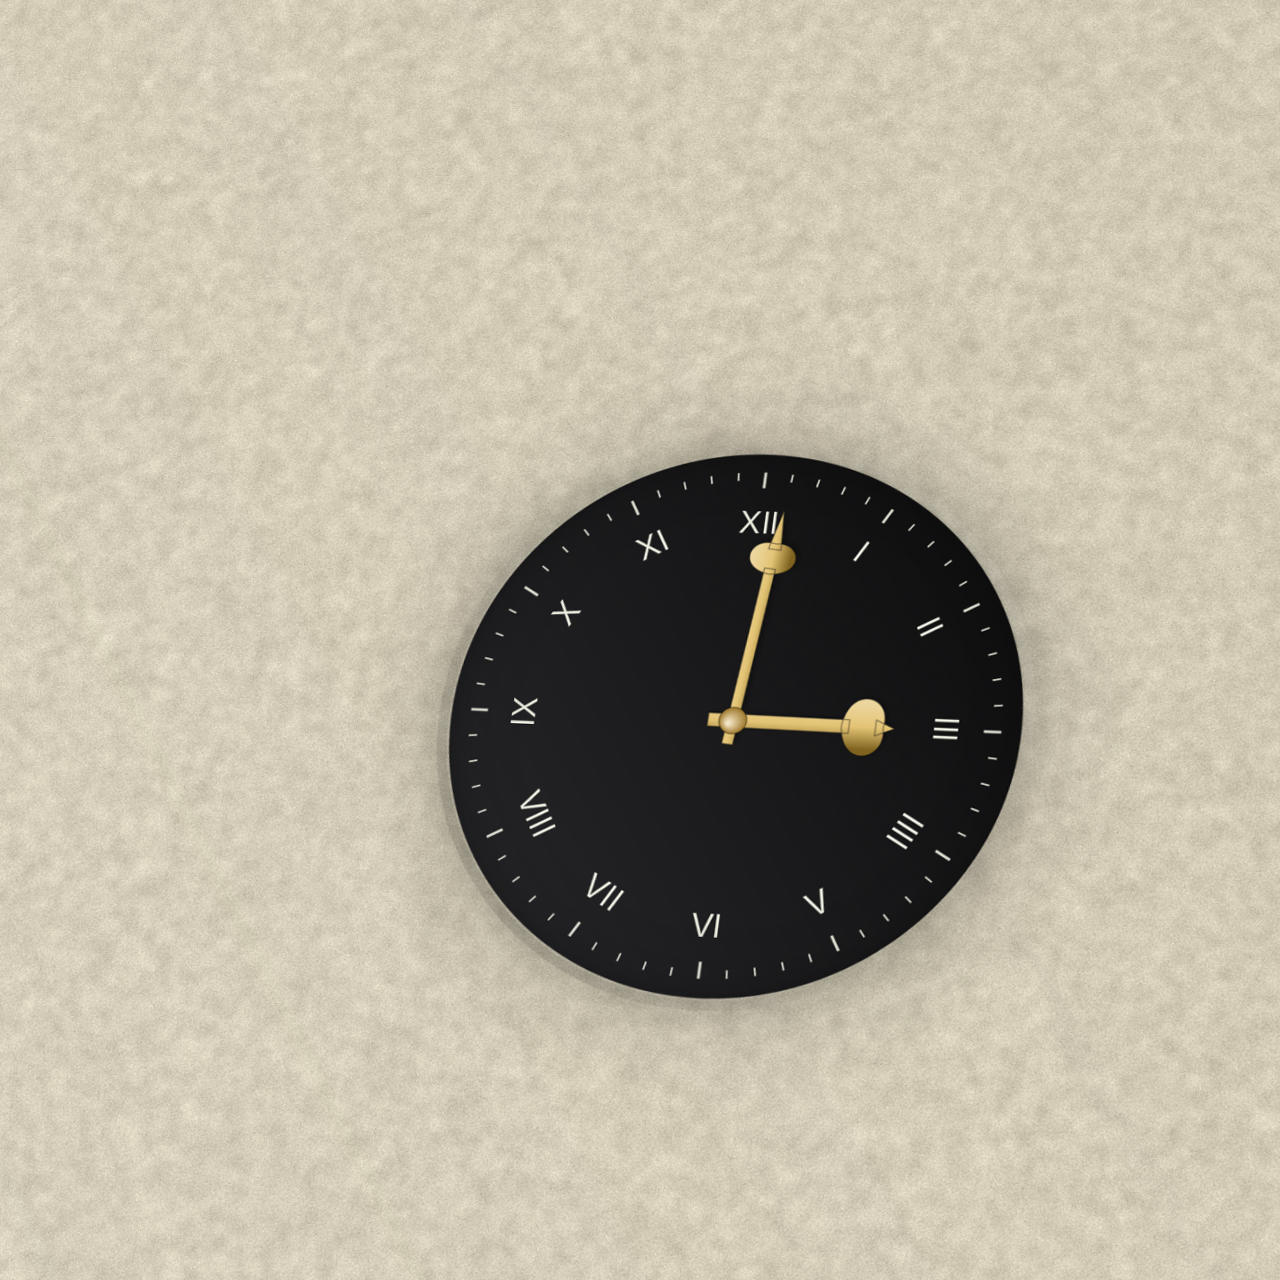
3:01
